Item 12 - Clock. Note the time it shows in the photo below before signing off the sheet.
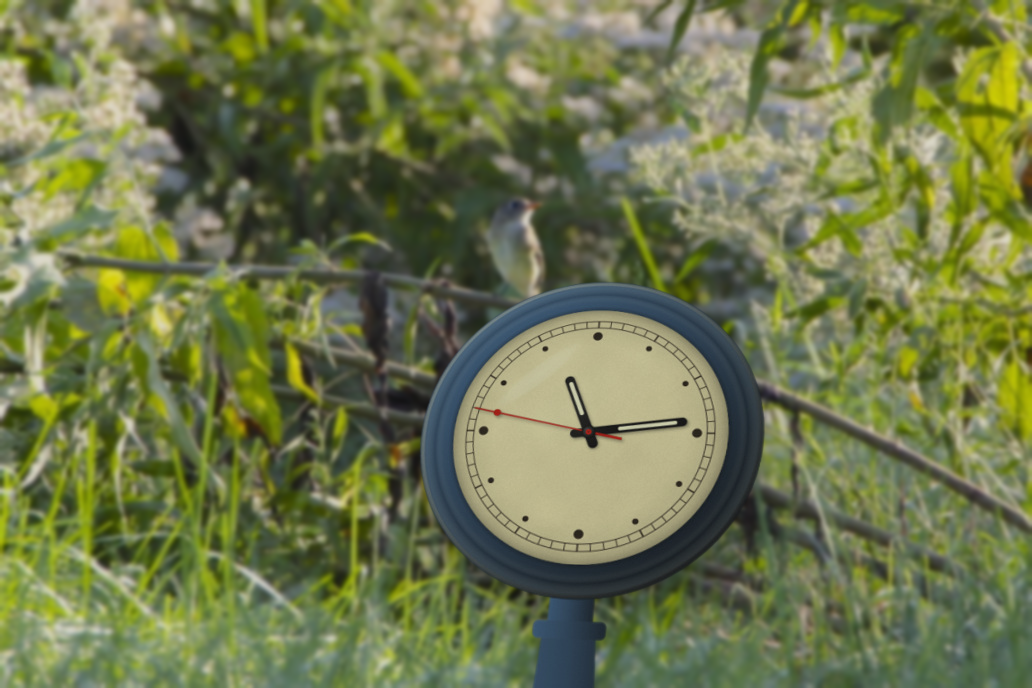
11:13:47
